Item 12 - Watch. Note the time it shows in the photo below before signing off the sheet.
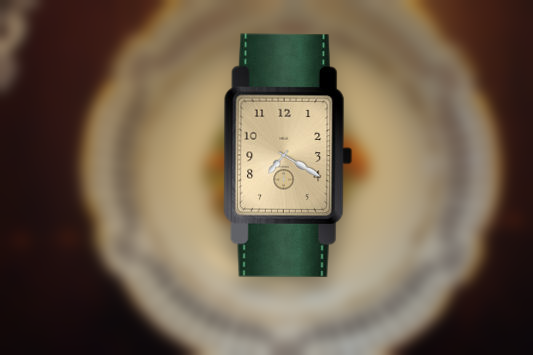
7:20
